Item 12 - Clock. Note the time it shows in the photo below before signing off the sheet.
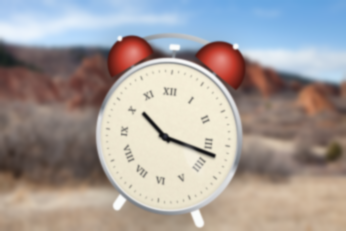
10:17
